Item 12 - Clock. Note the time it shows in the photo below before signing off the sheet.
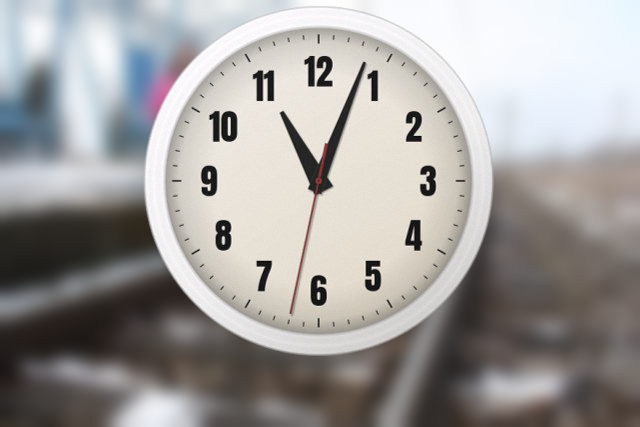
11:03:32
